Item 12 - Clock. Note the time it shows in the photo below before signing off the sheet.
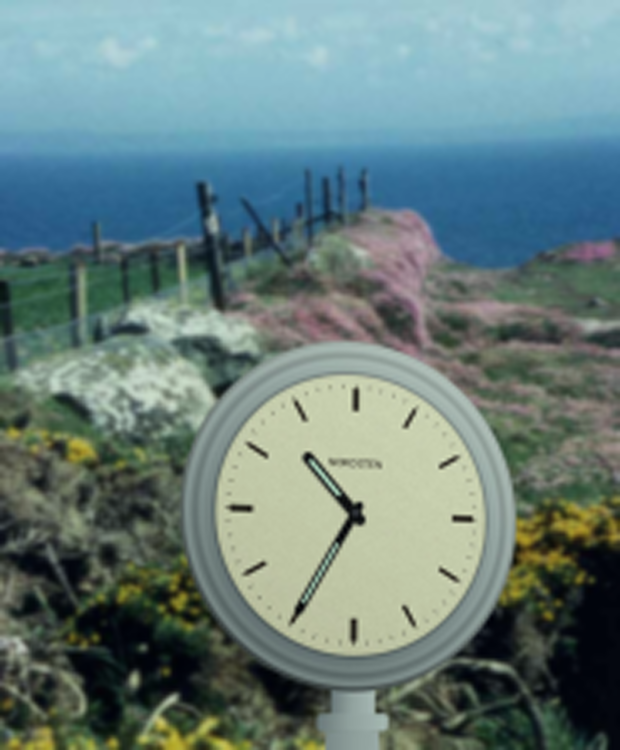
10:35
